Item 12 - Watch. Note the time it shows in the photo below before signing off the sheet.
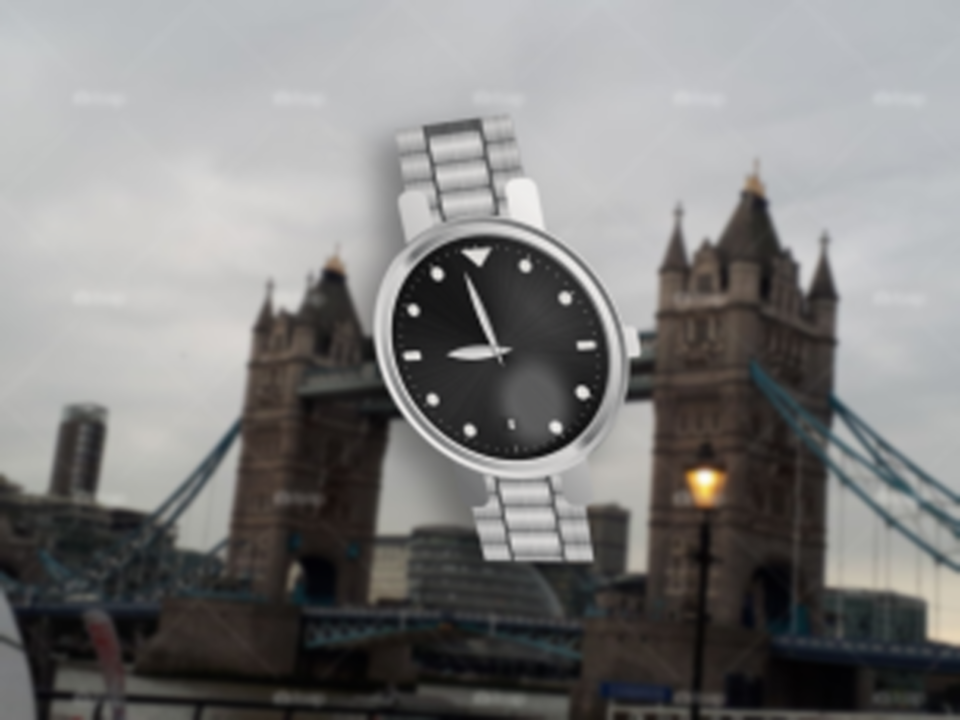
8:58
